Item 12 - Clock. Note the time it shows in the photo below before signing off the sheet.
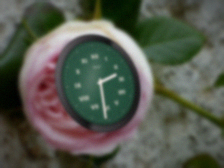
2:31
